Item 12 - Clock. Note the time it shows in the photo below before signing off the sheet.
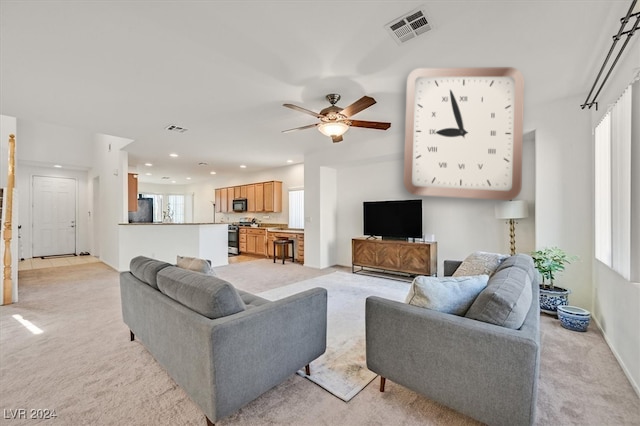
8:57
